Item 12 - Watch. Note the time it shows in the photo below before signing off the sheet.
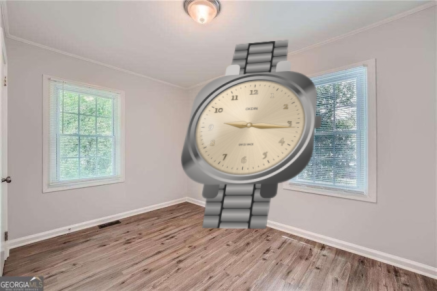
9:16
